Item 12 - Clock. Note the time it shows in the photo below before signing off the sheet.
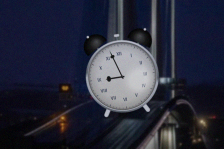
8:57
